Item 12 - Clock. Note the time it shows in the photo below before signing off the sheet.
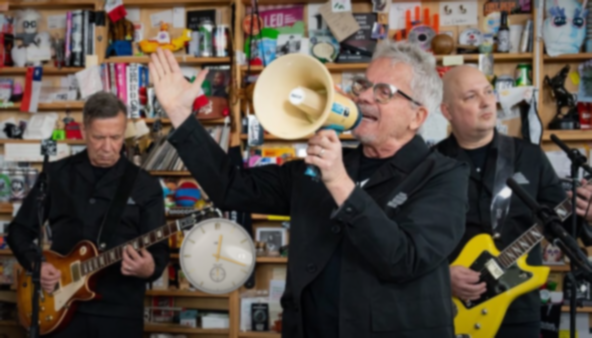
12:18
